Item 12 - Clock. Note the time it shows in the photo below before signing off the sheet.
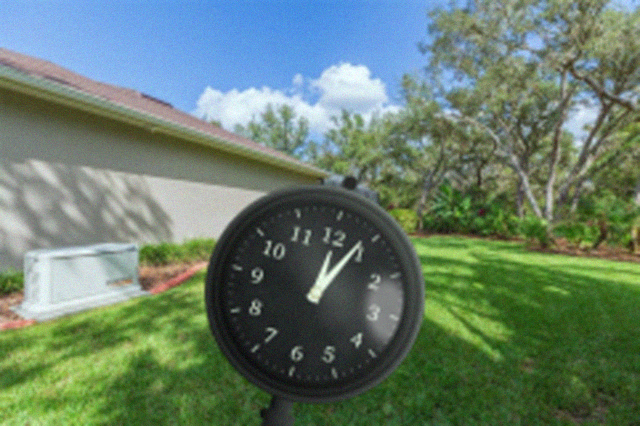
12:04
